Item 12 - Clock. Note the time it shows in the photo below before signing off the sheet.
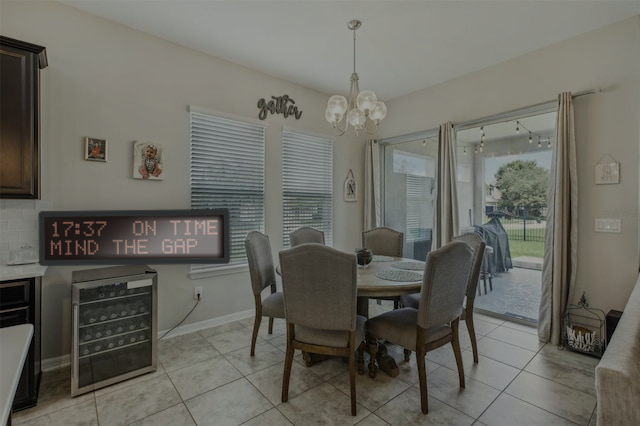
17:37
